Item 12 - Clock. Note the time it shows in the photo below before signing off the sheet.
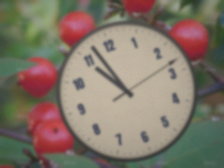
10:57:13
